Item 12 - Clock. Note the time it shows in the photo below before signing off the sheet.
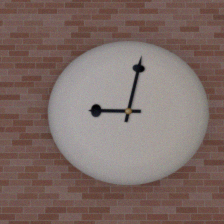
9:02
